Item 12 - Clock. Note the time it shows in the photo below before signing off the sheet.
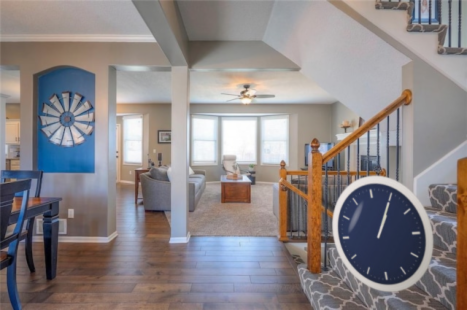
1:05
